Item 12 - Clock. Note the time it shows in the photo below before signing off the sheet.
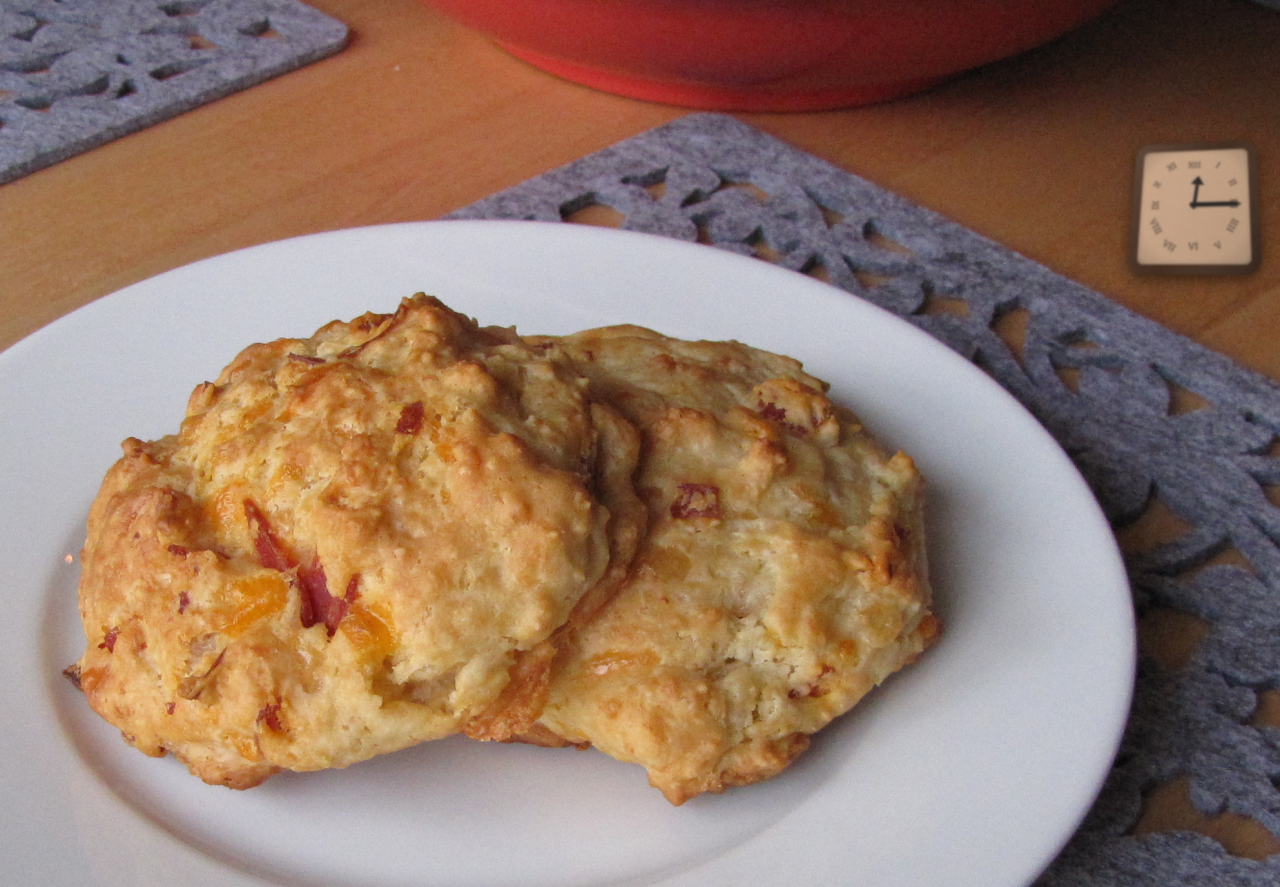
12:15
